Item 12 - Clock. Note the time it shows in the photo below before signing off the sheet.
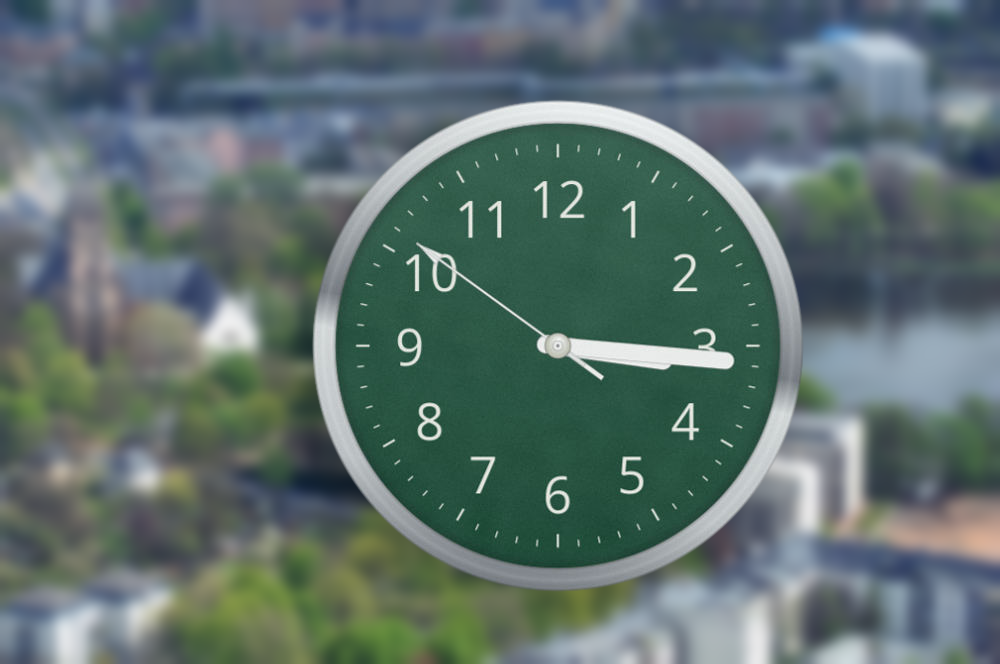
3:15:51
